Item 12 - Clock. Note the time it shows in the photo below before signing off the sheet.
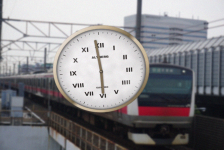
5:59
